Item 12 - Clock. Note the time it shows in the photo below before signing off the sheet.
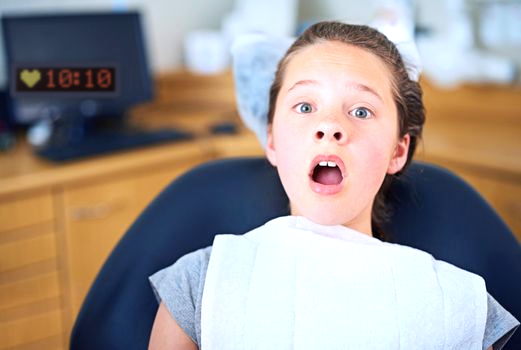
10:10
